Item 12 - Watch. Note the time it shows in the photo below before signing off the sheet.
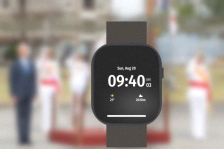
9:40
